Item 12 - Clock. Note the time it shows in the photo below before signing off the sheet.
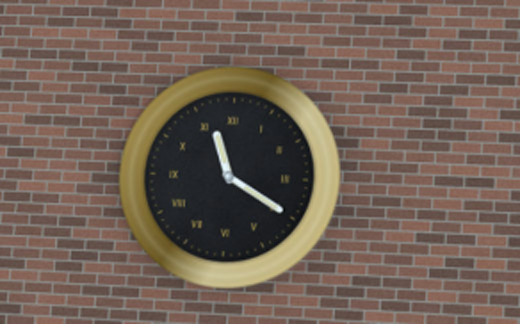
11:20
